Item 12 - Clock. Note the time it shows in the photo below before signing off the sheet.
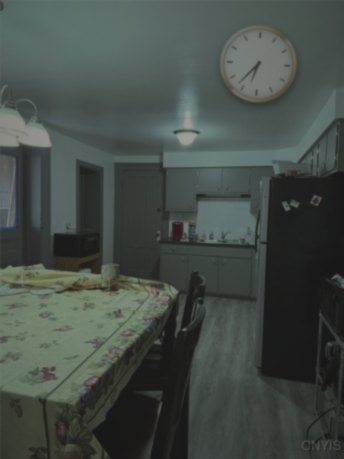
6:37
